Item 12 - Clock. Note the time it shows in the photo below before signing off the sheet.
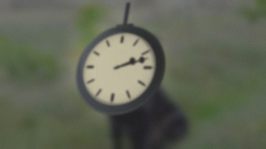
2:12
